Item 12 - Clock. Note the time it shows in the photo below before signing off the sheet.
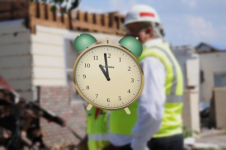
10:59
